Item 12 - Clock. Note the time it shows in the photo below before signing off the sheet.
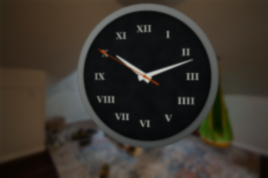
10:11:50
